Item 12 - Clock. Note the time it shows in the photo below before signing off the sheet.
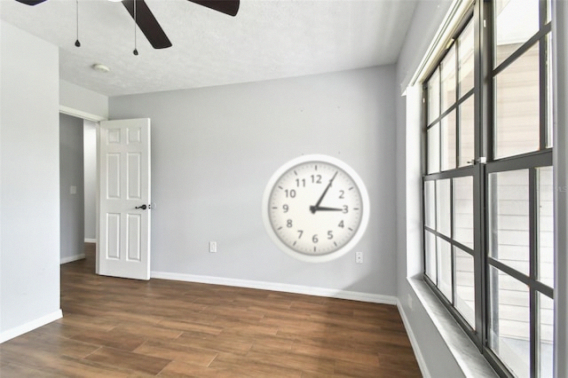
3:05
